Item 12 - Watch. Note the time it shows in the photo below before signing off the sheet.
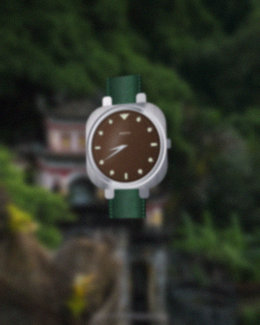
8:40
